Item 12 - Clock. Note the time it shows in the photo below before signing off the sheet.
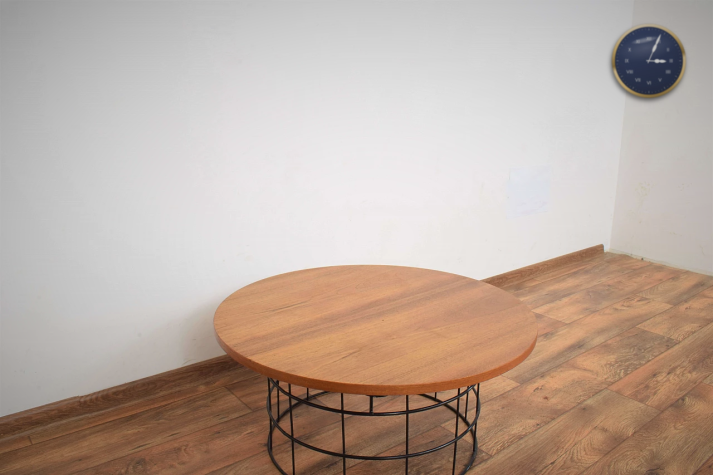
3:04
